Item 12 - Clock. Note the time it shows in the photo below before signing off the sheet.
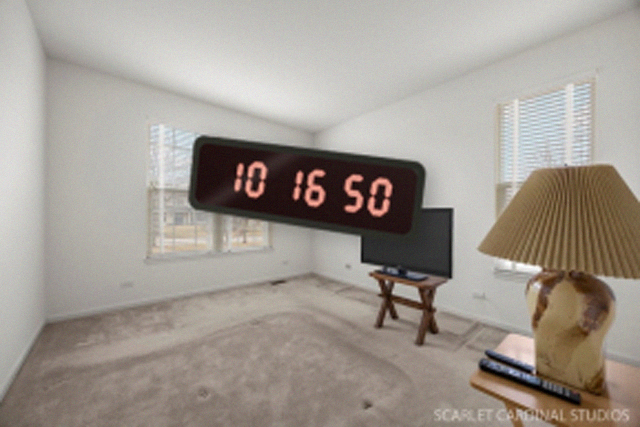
10:16:50
